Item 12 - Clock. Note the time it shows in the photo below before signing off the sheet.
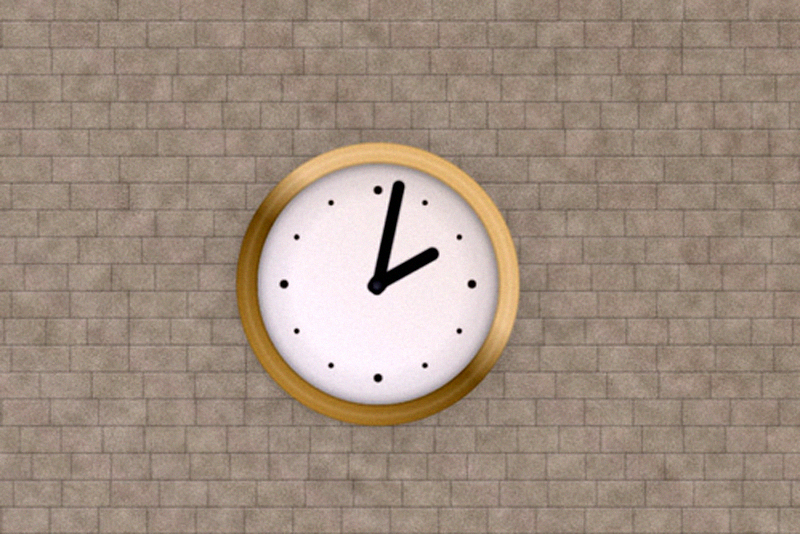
2:02
